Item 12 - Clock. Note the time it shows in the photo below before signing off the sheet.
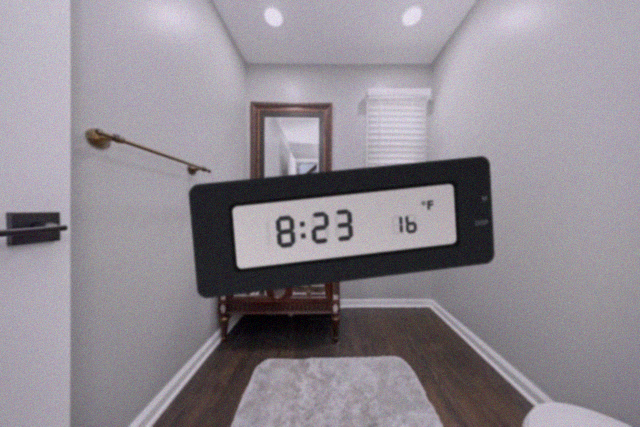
8:23
